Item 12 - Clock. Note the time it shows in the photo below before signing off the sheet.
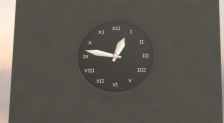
12:47
